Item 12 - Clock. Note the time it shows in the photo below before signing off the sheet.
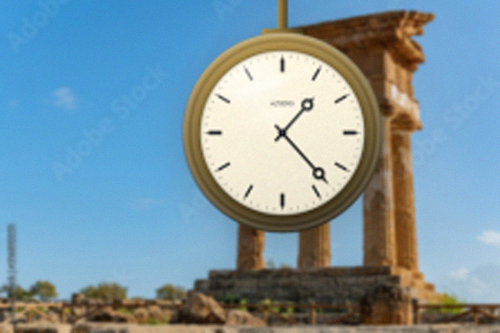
1:23
